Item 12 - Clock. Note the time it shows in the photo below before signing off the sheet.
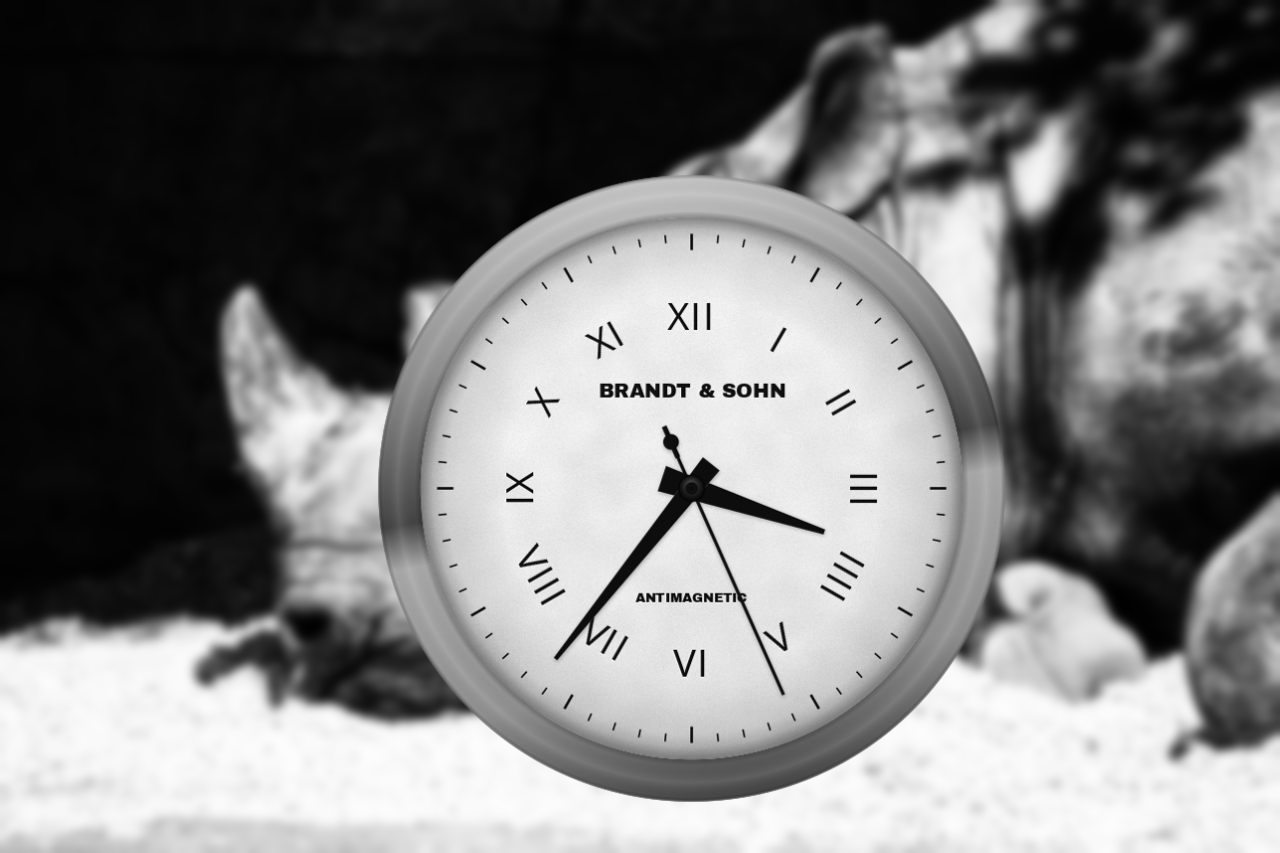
3:36:26
